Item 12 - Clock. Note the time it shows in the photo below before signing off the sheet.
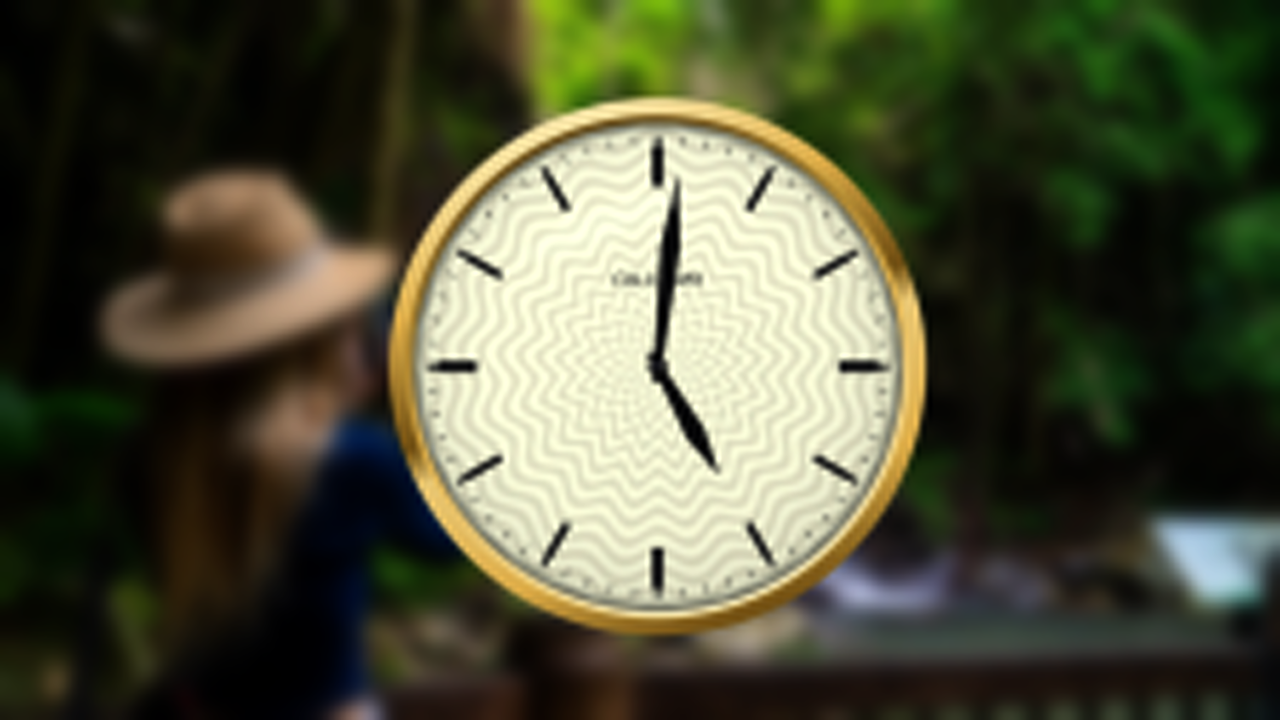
5:01
